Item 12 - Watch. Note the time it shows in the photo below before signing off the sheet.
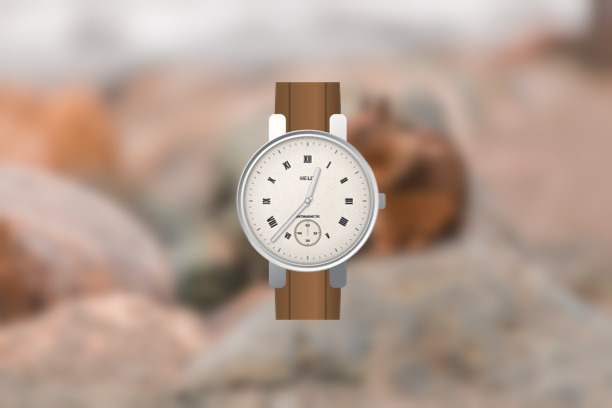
12:37
